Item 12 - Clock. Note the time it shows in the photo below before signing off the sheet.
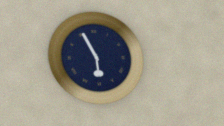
5:56
